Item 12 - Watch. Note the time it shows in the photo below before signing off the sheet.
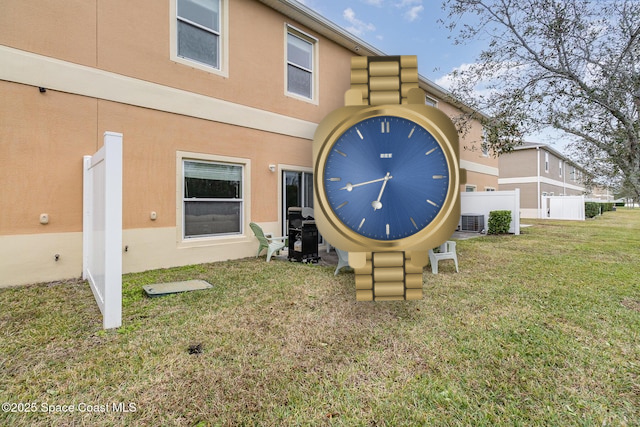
6:43
